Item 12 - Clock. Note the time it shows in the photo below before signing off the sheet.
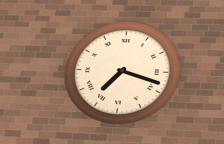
7:18
